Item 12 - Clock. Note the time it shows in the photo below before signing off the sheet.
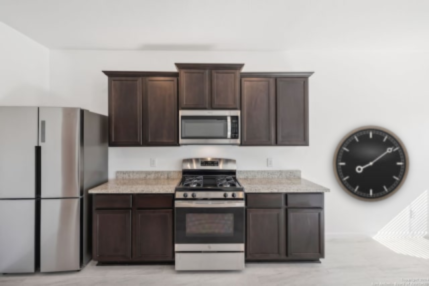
8:09
